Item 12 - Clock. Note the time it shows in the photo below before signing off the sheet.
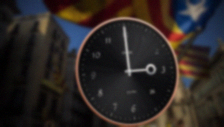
3:00
